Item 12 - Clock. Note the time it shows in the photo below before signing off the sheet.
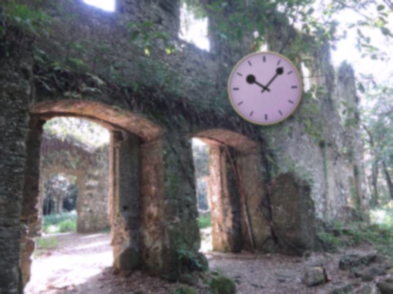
10:07
